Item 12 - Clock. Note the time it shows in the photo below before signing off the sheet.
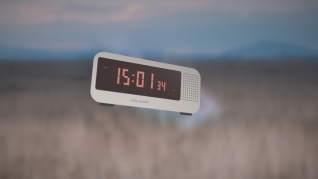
15:01:34
